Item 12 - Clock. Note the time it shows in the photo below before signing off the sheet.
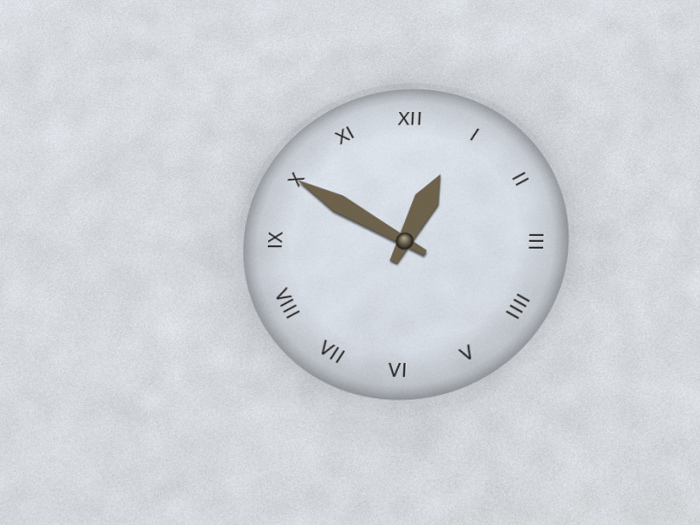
12:50
